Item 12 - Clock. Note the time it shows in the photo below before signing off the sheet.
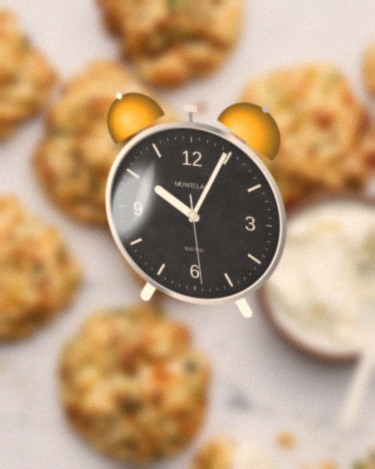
10:04:29
